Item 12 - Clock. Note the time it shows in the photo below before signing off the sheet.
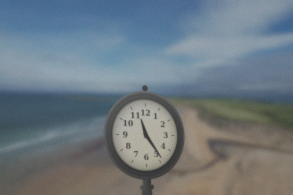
11:24
